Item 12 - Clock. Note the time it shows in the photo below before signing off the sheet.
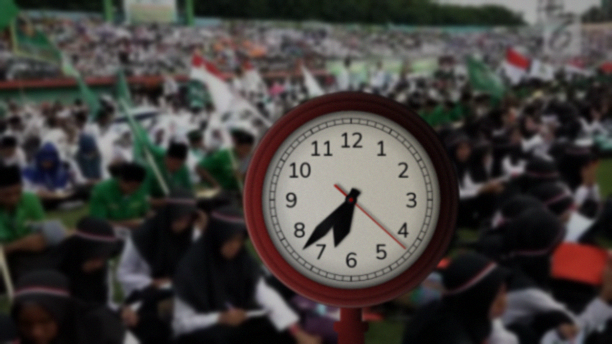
6:37:22
